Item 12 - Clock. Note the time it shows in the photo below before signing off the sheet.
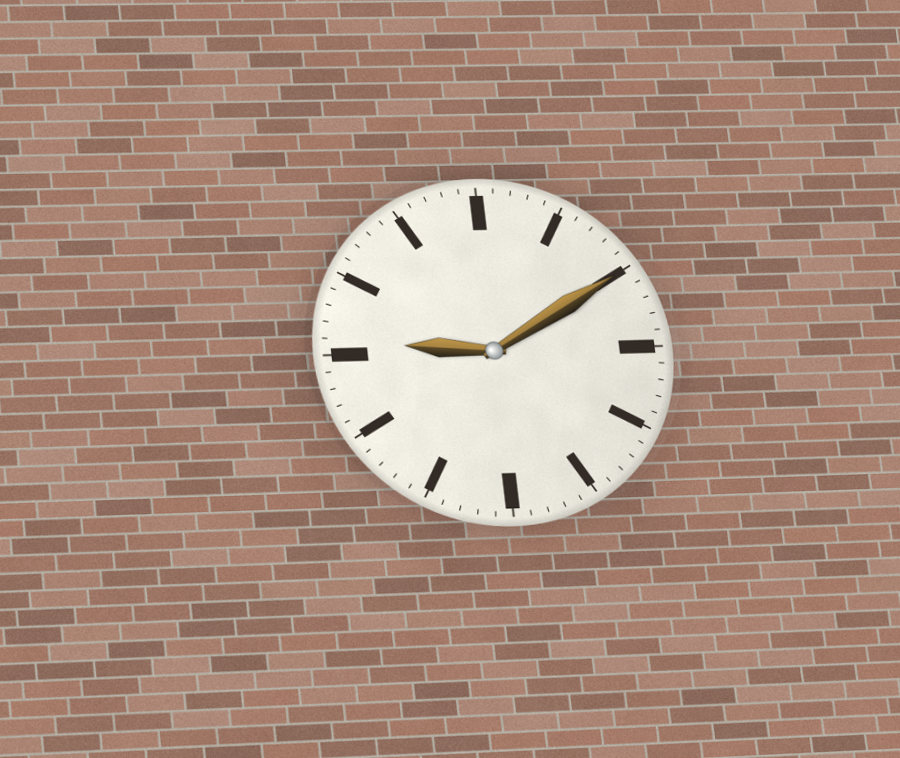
9:10
